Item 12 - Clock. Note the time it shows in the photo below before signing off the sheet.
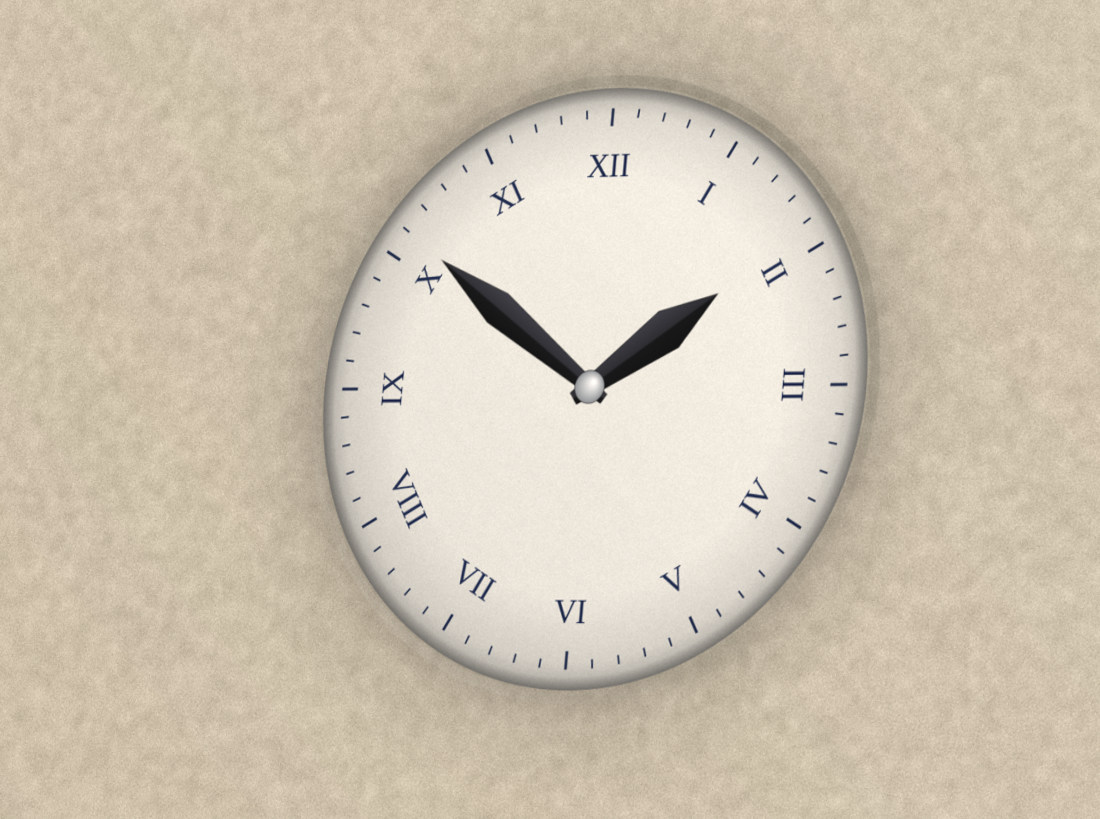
1:51
